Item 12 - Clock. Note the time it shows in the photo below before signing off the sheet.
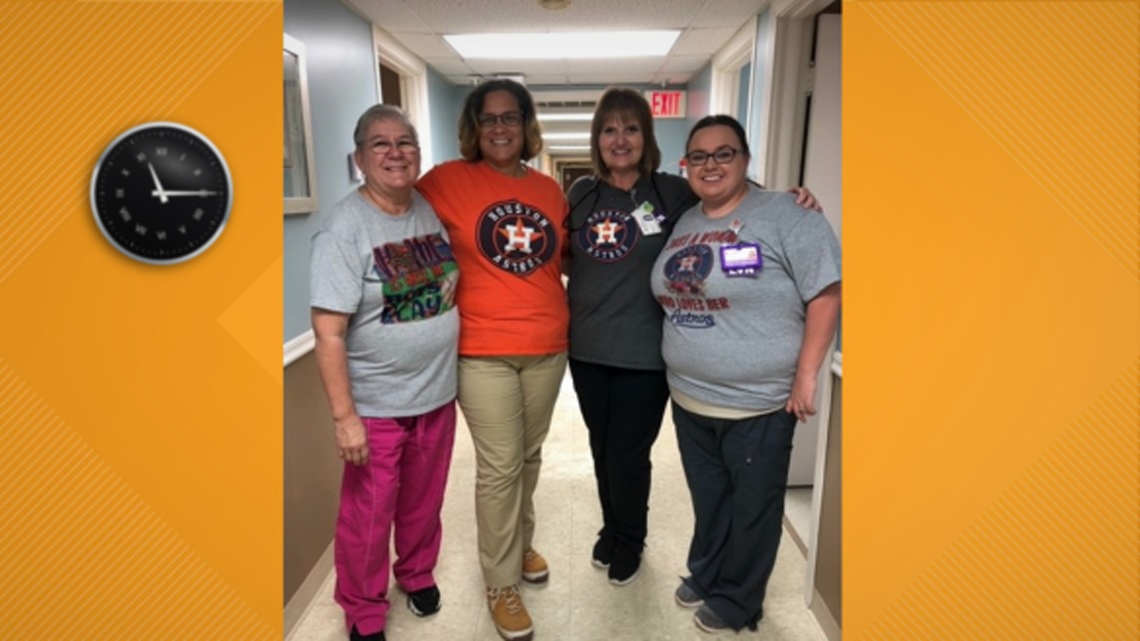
11:15
